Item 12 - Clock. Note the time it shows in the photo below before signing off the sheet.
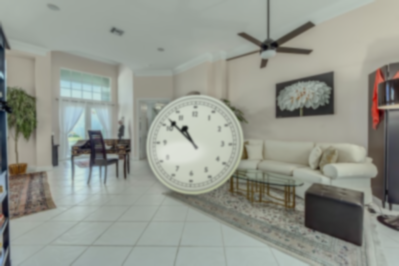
10:52
